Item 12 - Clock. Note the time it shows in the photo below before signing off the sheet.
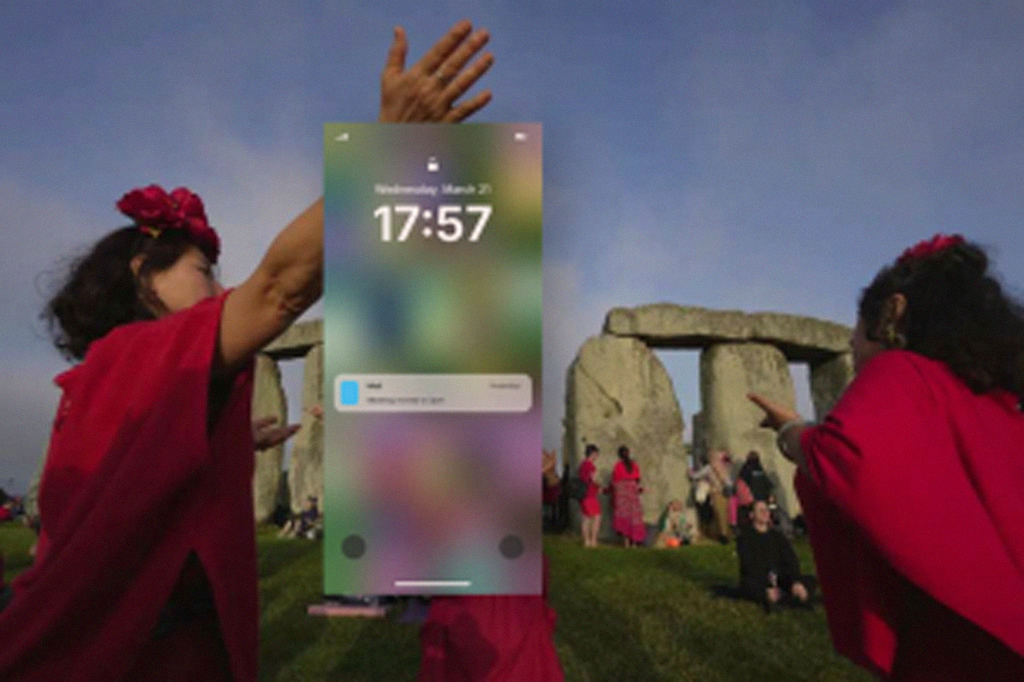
17:57
